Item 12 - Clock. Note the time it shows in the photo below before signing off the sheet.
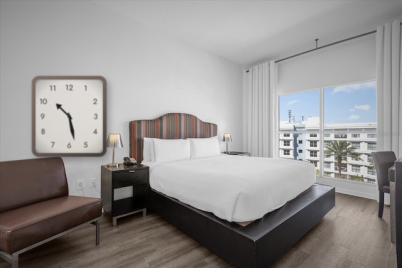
10:28
